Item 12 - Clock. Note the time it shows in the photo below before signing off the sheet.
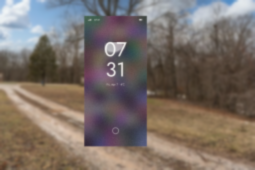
7:31
